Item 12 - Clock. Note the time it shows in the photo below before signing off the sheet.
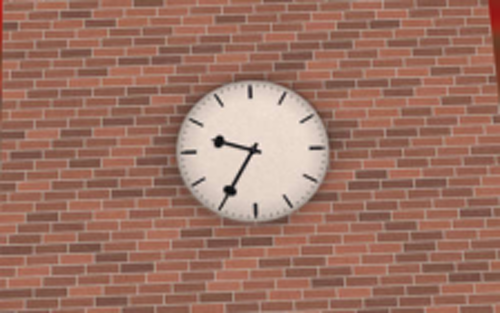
9:35
